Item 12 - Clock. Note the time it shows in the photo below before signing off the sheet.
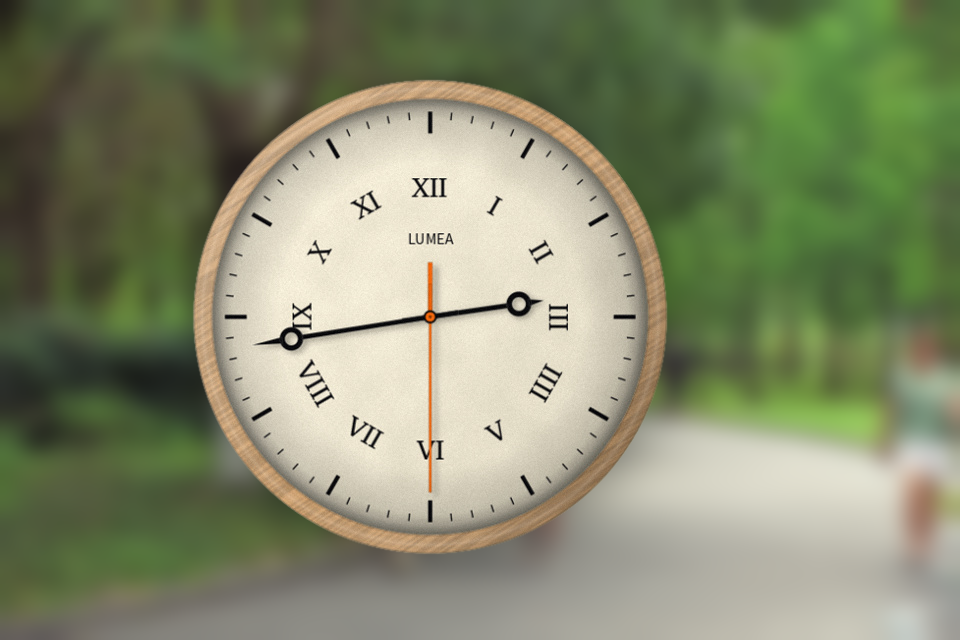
2:43:30
